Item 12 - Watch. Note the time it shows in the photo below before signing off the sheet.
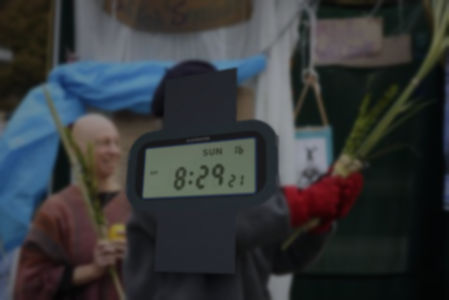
8:29:21
